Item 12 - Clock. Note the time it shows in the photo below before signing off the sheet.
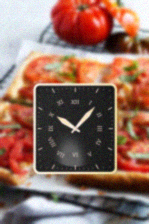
10:07
